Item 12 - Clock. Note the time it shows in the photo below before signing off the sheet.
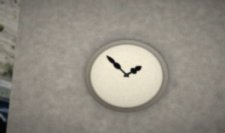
1:53
